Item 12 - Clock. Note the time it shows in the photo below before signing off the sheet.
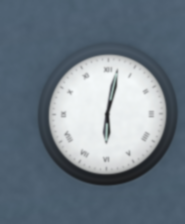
6:02
